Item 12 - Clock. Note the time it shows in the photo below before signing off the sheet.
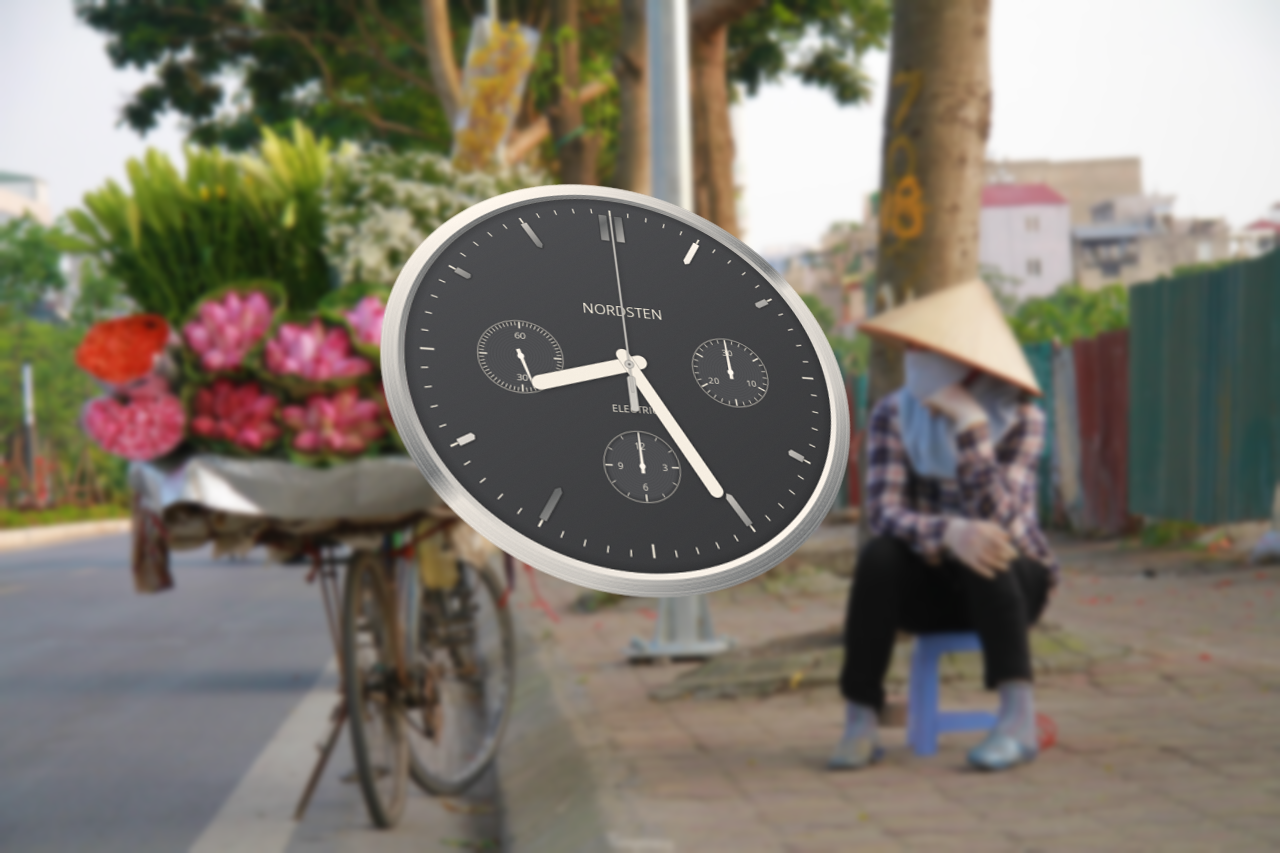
8:25:27
